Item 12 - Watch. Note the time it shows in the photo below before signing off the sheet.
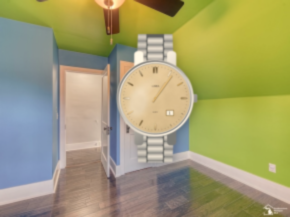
1:06
